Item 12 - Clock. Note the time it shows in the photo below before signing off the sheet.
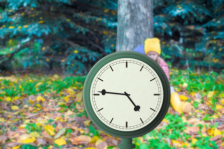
4:46
